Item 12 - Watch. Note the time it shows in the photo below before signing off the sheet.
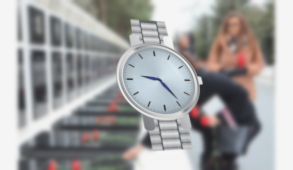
9:24
